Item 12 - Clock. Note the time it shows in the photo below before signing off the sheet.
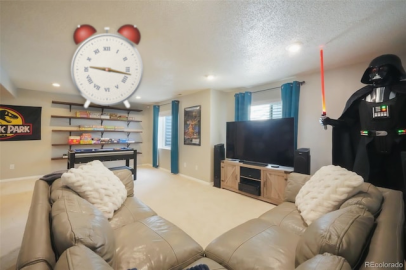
9:17
